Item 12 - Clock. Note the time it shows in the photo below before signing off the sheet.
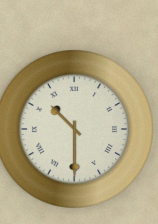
10:30
